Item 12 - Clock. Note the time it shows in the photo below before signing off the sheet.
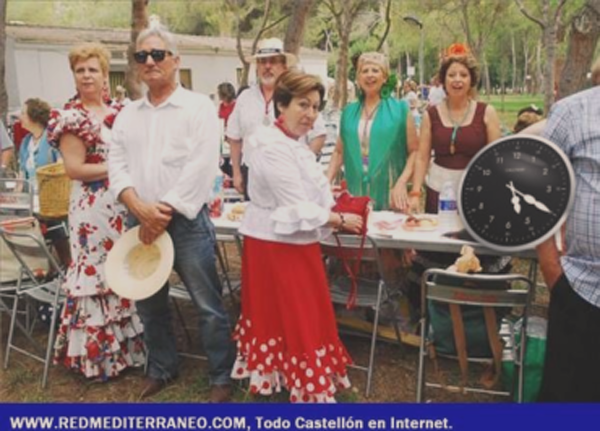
5:20
